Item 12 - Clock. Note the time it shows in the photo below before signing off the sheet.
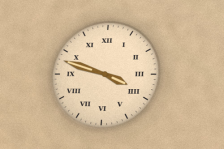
3:48
